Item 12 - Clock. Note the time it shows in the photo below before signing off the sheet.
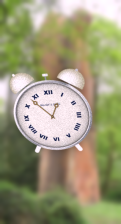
12:53
